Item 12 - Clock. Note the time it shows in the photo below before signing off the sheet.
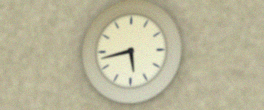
5:43
